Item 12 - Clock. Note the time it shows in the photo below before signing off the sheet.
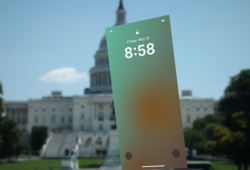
8:58
